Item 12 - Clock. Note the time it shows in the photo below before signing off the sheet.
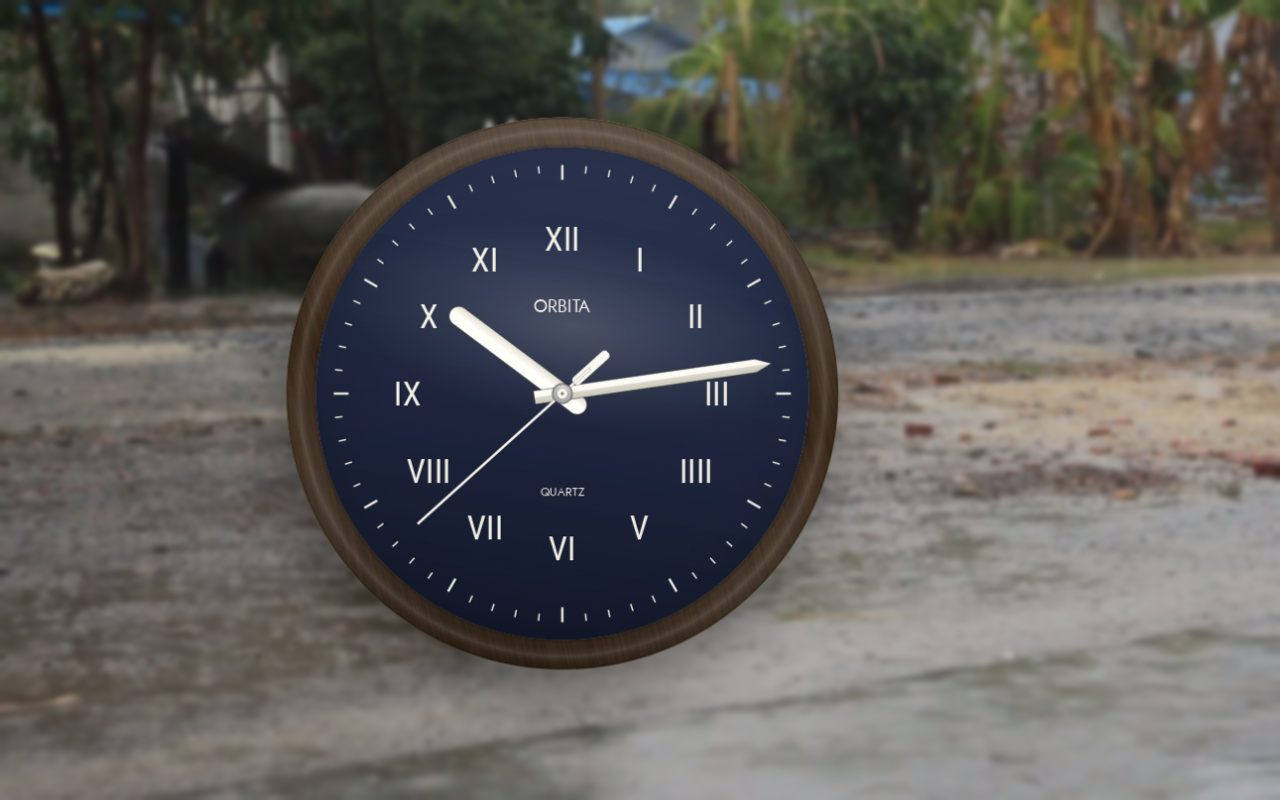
10:13:38
